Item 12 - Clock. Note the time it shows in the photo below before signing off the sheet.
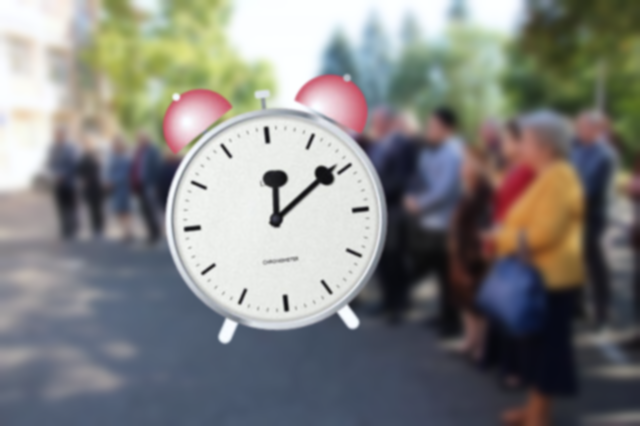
12:09
